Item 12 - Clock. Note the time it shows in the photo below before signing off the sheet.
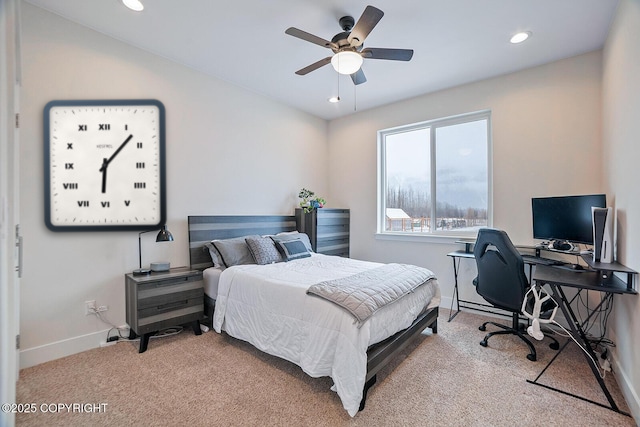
6:07
